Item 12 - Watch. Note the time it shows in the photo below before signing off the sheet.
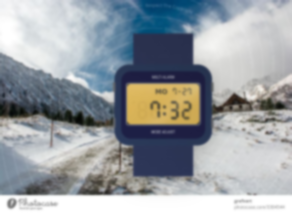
7:32
